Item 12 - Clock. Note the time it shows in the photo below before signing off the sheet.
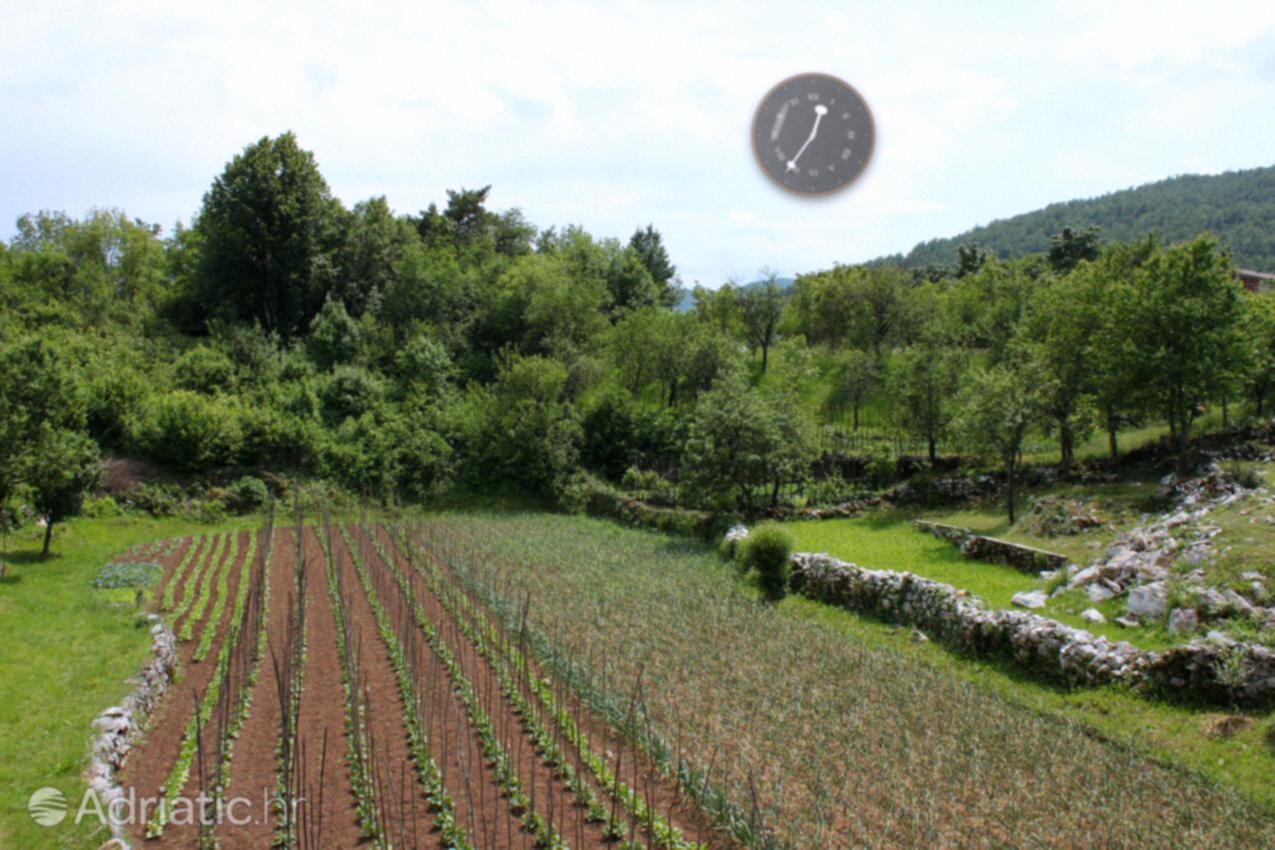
12:36
